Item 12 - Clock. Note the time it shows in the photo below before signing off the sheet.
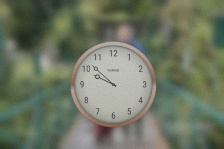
9:52
